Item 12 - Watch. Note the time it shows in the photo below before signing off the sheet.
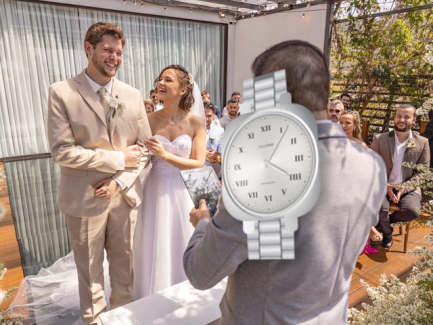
4:06
